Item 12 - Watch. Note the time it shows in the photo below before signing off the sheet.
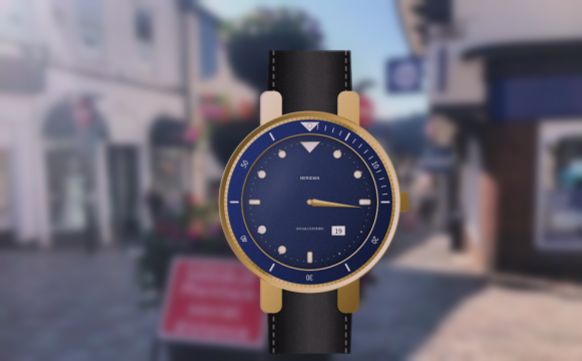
3:16
